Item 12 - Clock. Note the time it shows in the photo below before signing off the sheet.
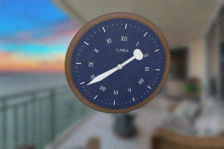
1:39
